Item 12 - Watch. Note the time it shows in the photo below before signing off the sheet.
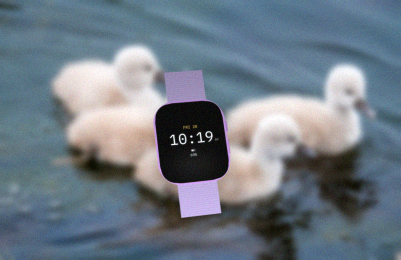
10:19
